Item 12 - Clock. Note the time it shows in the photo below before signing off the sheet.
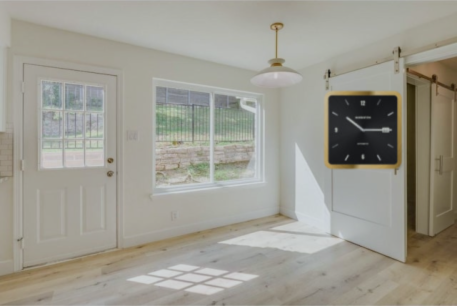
10:15
